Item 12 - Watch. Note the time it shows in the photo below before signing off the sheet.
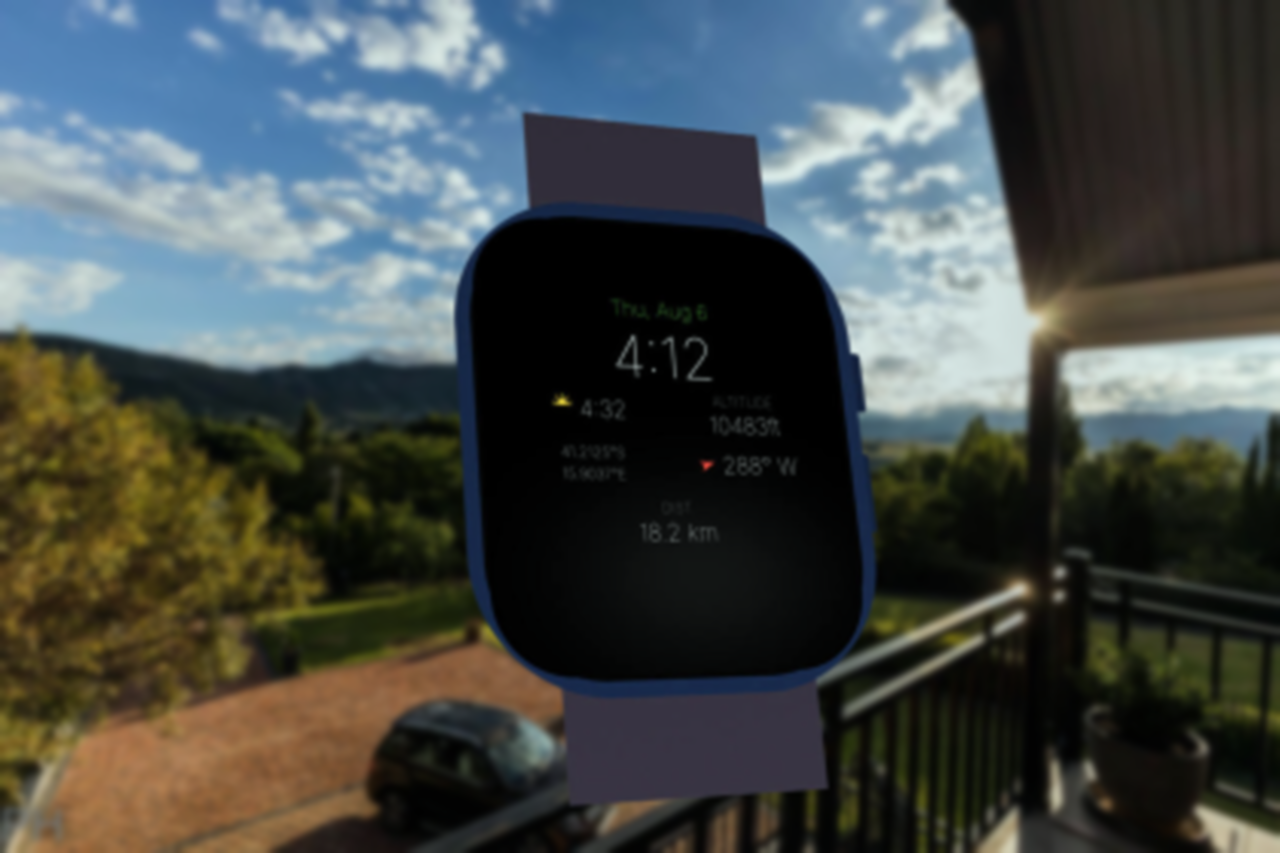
4:12
